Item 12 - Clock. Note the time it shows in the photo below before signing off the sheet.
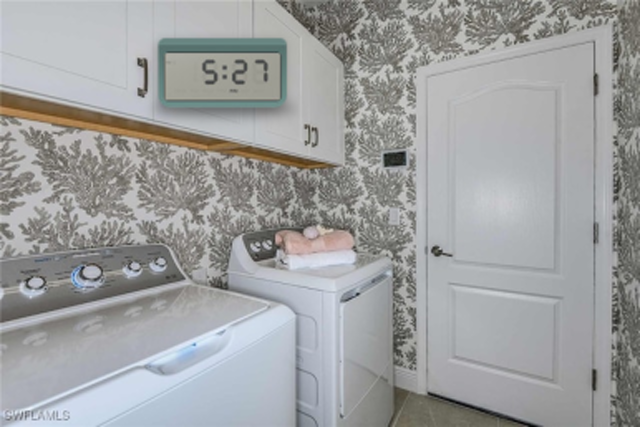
5:27
